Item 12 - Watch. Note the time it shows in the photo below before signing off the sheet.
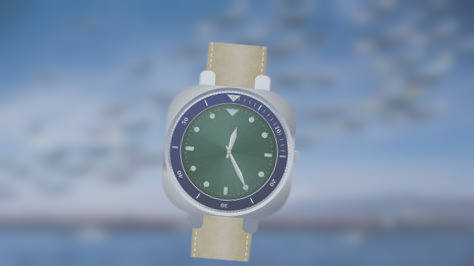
12:25
